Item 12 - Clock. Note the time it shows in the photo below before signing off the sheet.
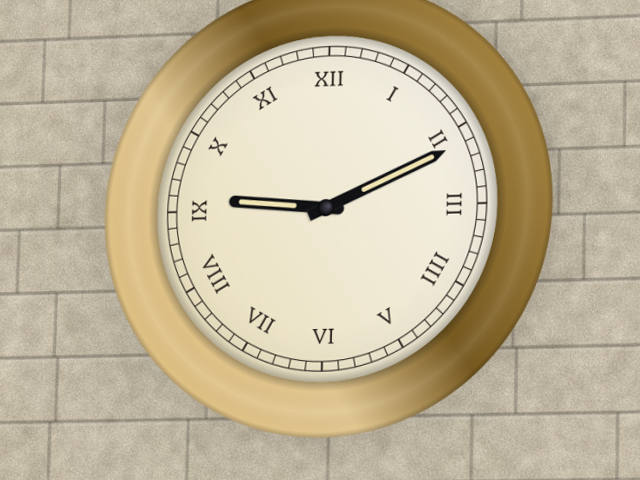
9:11
